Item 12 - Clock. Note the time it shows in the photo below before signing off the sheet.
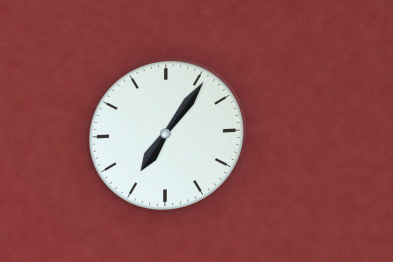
7:06
